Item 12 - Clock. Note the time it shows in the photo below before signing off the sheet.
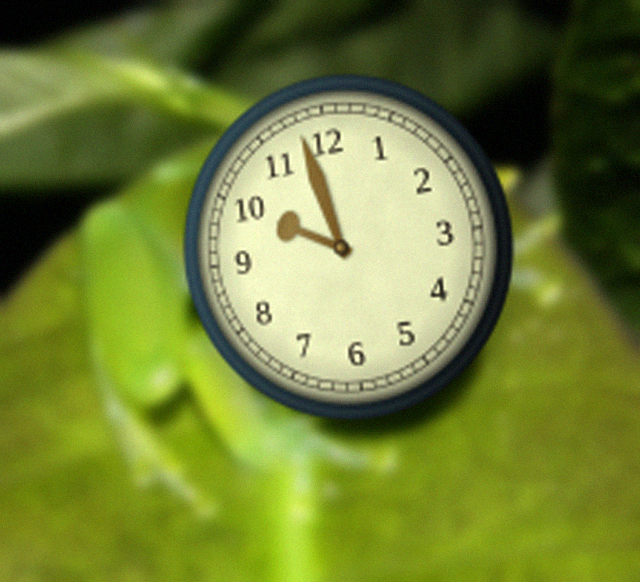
9:58
